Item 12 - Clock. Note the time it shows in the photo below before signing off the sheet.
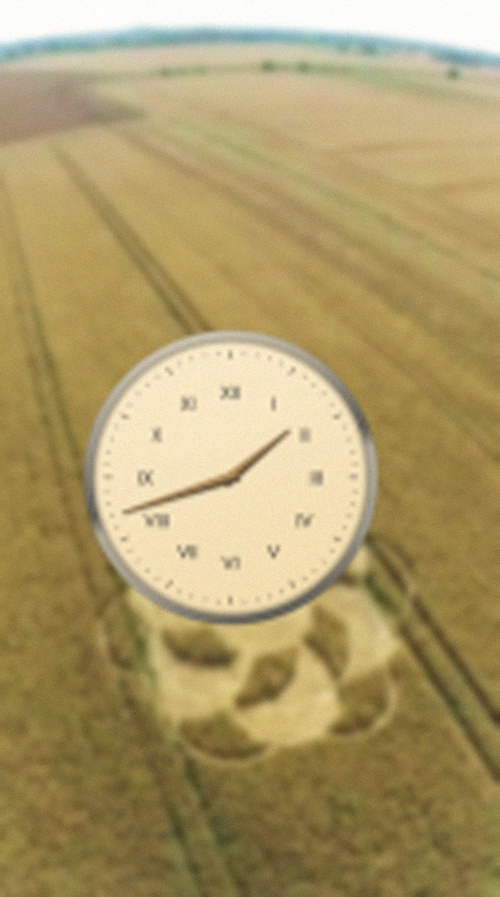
1:42
